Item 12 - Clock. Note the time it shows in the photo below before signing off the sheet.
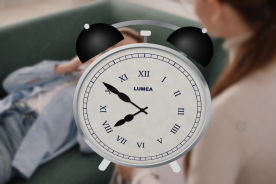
7:51
